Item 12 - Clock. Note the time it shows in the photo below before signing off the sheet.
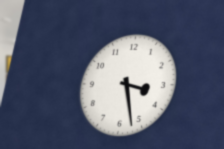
3:27
